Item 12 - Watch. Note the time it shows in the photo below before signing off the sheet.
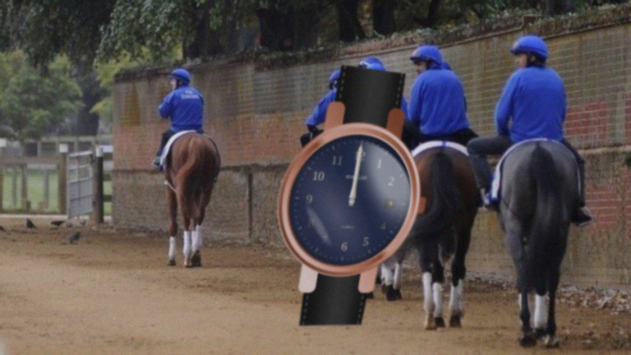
12:00
